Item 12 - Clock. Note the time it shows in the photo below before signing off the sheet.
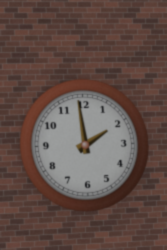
1:59
